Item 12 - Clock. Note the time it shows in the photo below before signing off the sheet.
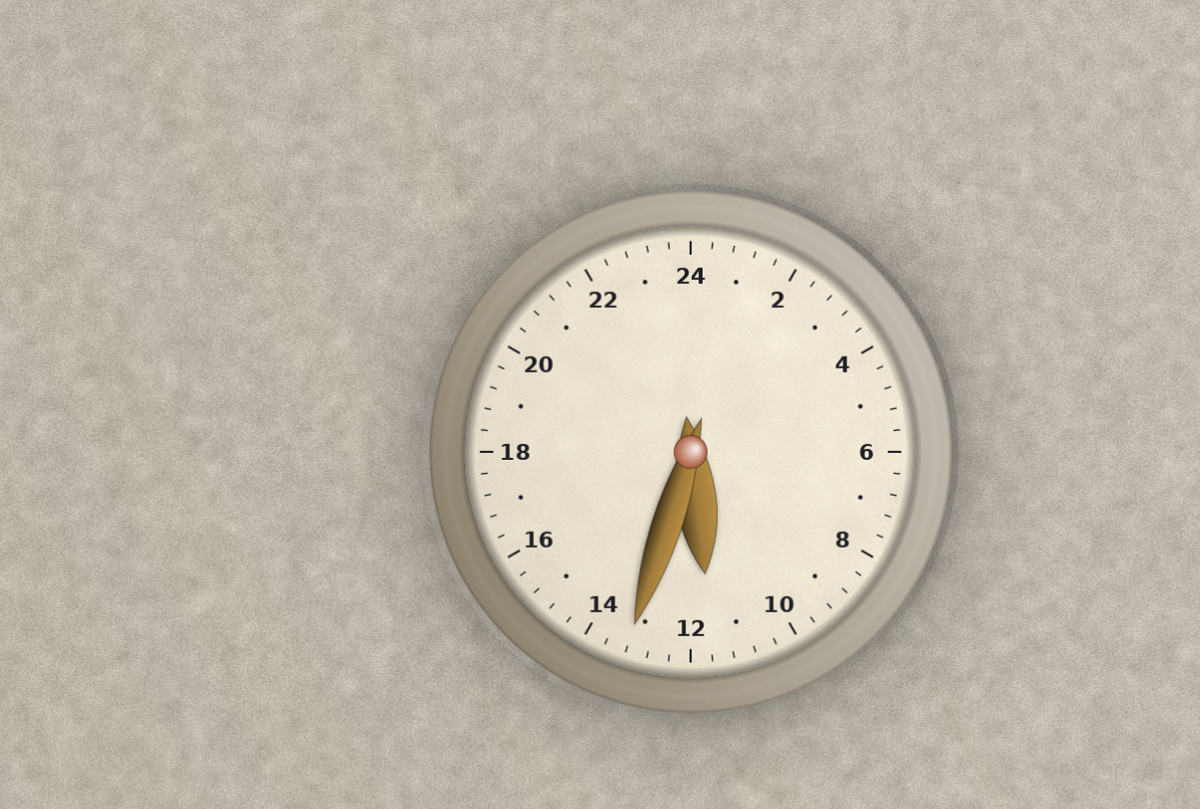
11:33
